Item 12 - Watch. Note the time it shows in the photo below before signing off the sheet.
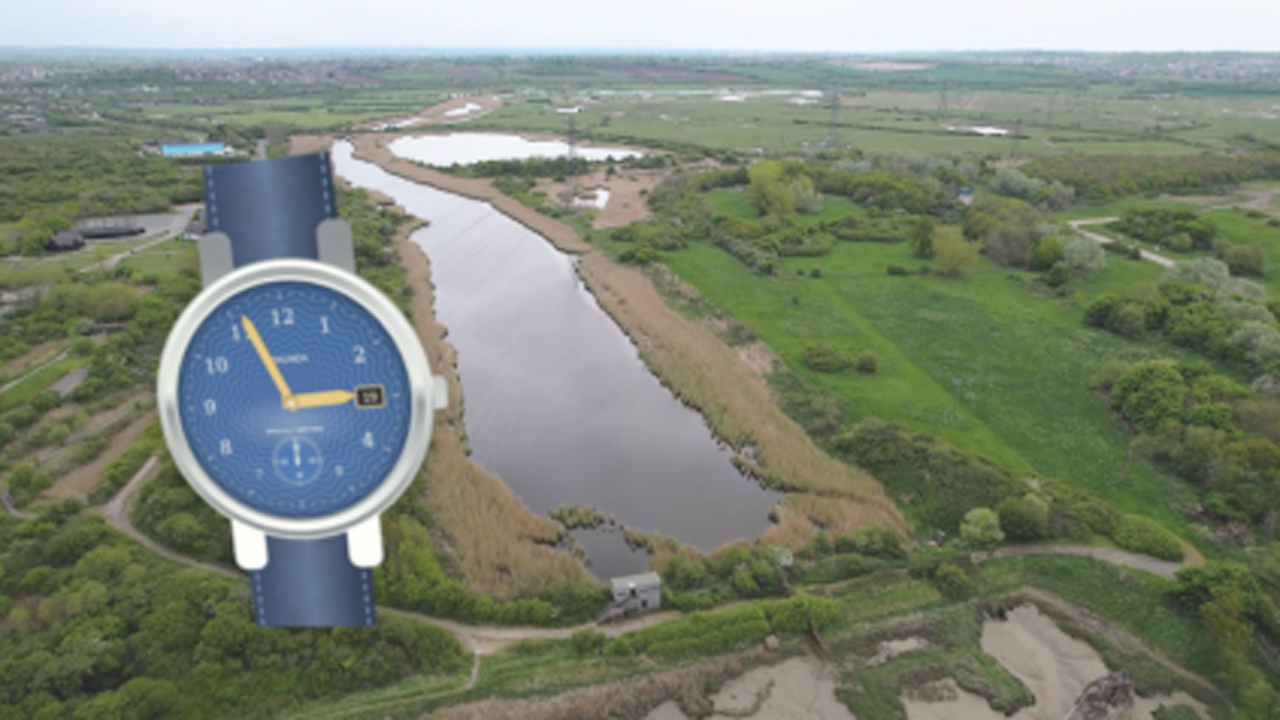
2:56
